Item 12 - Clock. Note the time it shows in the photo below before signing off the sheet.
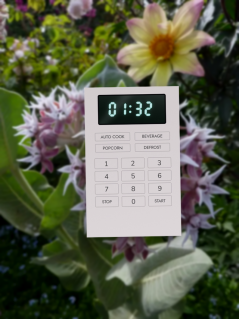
1:32
